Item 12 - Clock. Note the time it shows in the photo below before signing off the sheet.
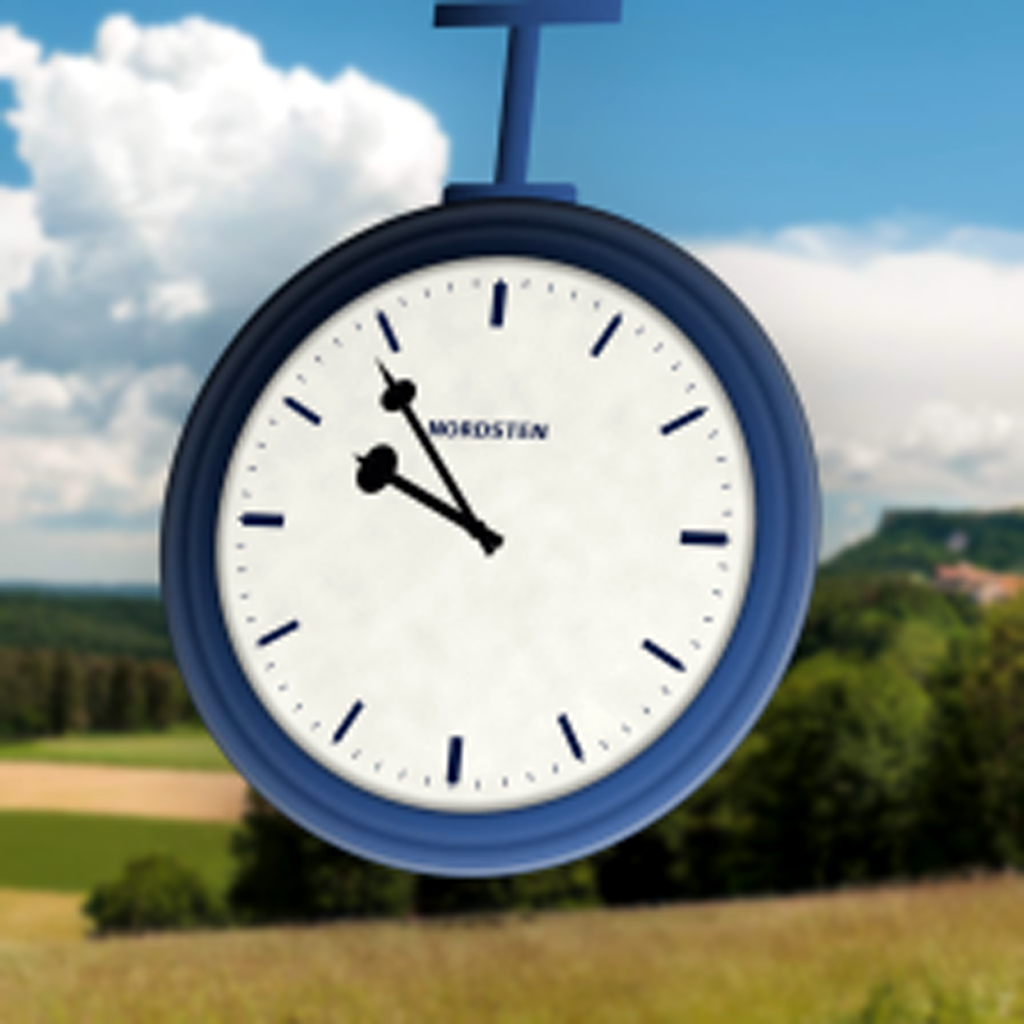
9:54
